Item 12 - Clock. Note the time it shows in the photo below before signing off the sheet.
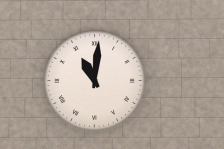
11:01
